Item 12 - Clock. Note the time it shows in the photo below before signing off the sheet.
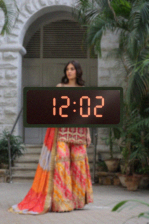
12:02
